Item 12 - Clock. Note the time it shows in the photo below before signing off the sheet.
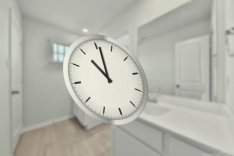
11:01
